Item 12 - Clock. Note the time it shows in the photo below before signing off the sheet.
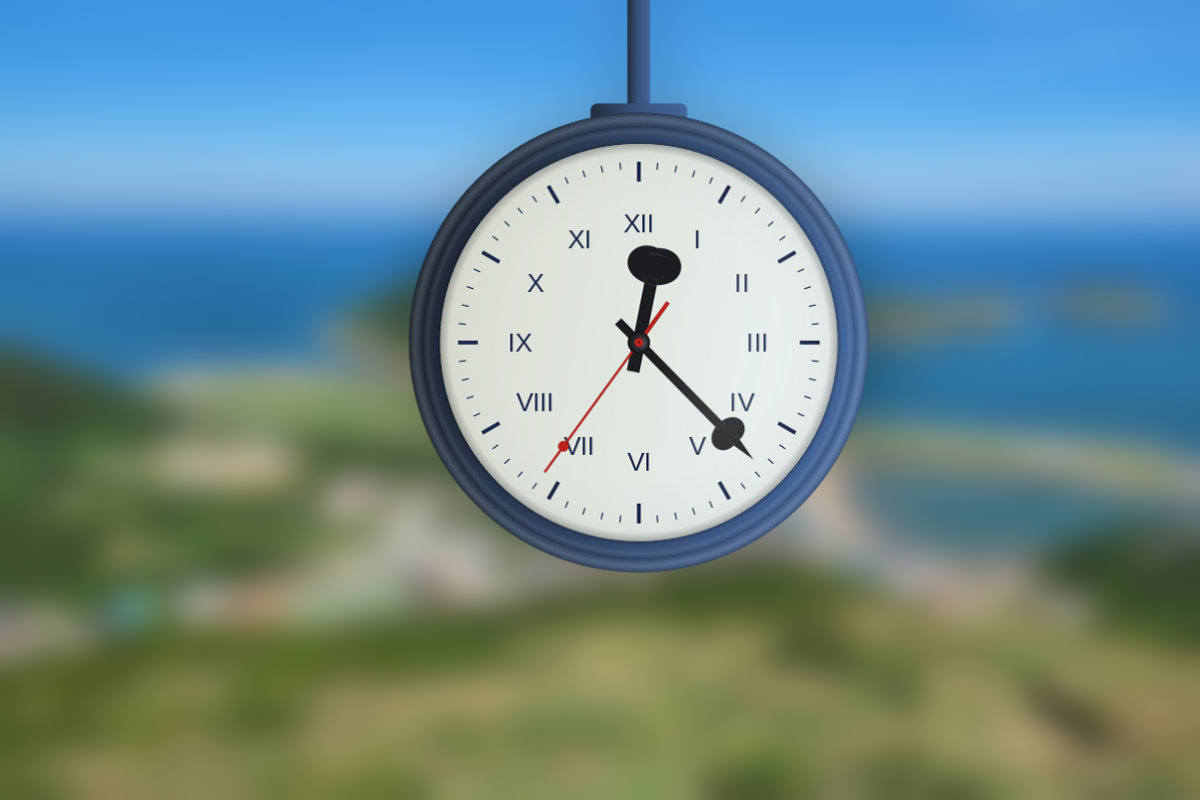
12:22:36
